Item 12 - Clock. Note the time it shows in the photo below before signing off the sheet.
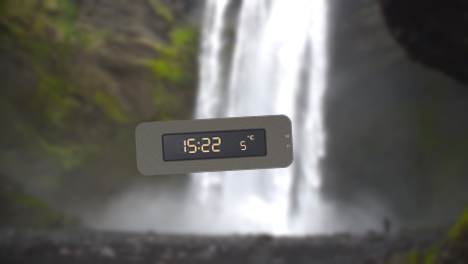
15:22
